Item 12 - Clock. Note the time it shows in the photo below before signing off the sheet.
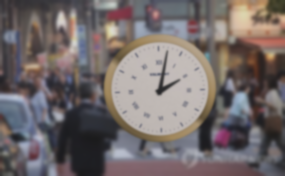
2:02
